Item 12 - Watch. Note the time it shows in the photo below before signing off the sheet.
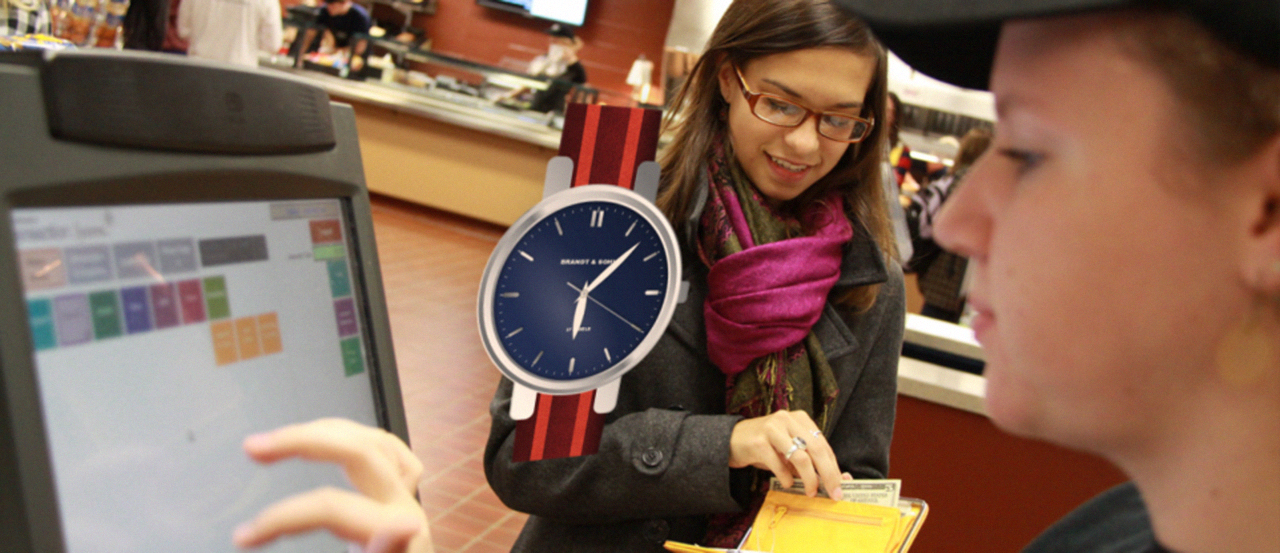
6:07:20
